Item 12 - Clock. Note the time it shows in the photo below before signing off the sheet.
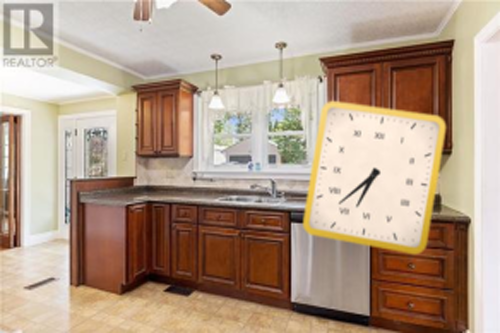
6:37
